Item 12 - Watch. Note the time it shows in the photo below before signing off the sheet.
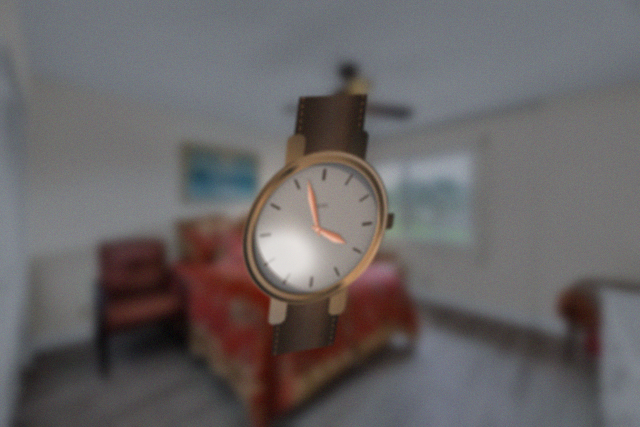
3:57
